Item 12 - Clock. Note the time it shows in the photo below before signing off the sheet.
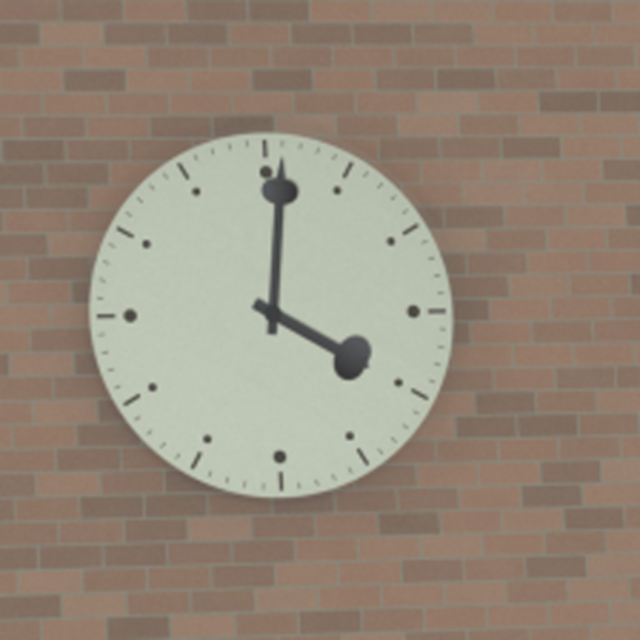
4:01
